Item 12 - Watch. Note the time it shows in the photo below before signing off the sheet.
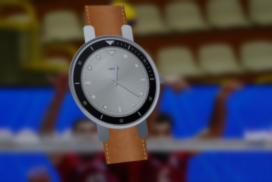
12:21
